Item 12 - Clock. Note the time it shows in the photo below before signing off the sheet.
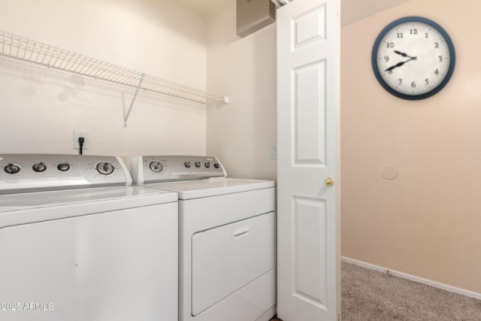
9:41
